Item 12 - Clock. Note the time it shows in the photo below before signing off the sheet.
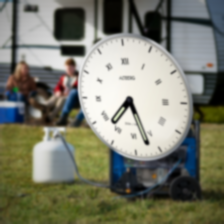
7:27
